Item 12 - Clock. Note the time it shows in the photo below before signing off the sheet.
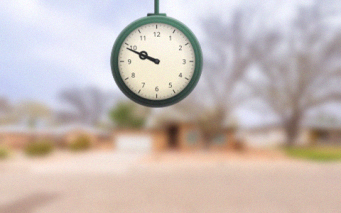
9:49
